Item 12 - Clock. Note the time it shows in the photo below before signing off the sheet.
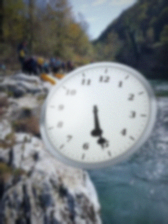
5:26
